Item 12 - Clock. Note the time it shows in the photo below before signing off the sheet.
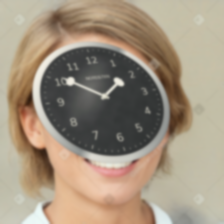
1:51
